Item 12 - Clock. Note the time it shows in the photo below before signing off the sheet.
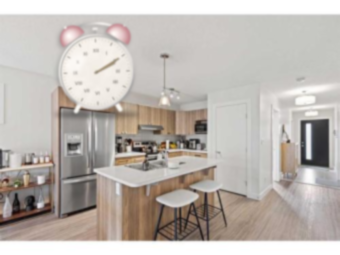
2:10
